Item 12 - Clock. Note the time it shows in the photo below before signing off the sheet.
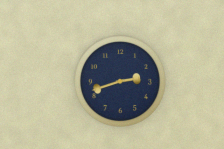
2:42
